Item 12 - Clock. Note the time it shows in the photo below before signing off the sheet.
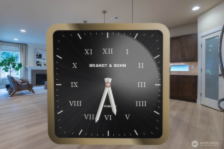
5:33
